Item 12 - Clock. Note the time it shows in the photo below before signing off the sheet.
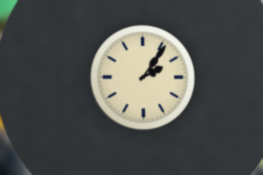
2:06
